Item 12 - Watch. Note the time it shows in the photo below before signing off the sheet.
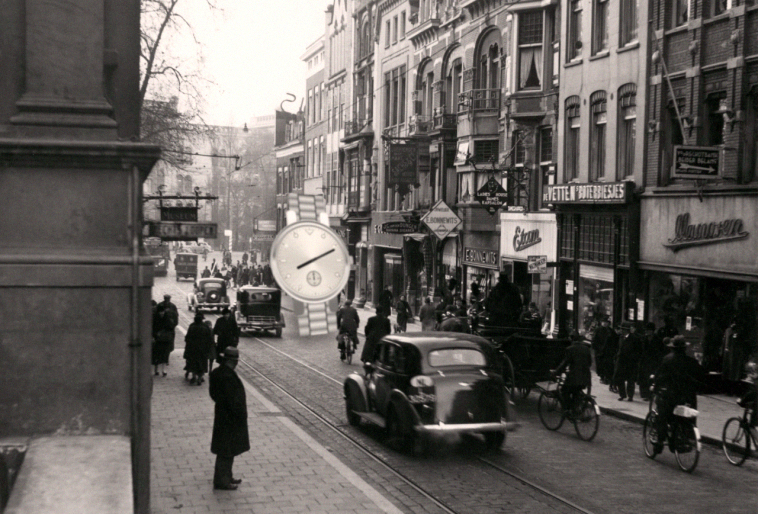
8:11
